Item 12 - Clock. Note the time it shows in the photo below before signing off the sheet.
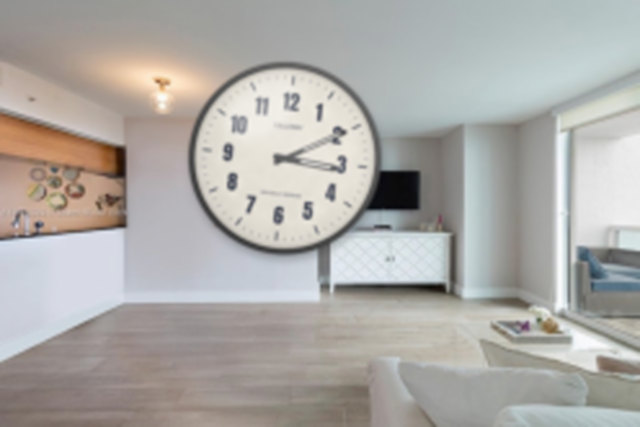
3:10
